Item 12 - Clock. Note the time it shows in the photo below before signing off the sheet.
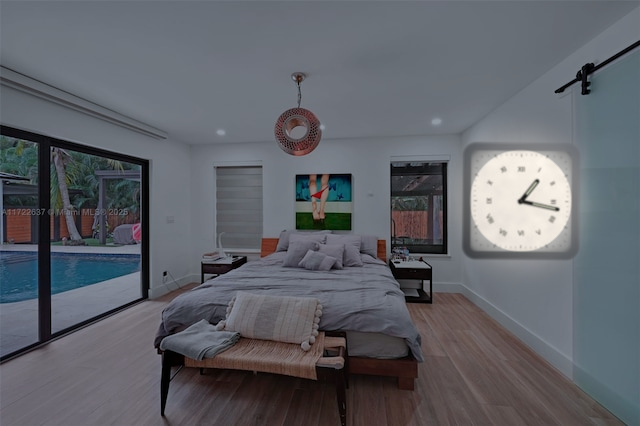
1:17
